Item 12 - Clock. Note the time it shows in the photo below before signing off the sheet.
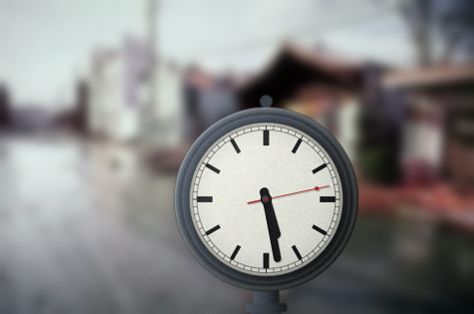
5:28:13
